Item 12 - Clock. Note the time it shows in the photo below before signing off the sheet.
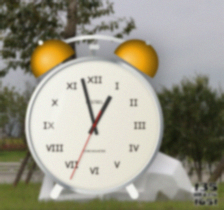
12:57:34
